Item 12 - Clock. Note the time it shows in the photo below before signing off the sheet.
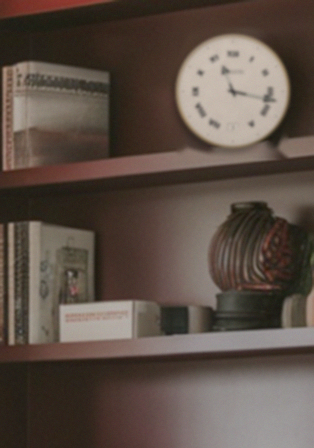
11:17
